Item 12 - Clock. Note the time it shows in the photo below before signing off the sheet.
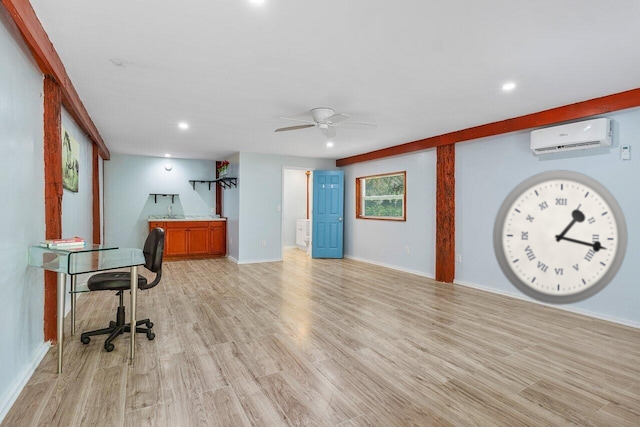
1:17
